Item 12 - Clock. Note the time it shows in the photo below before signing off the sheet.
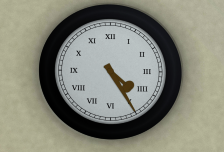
4:25
